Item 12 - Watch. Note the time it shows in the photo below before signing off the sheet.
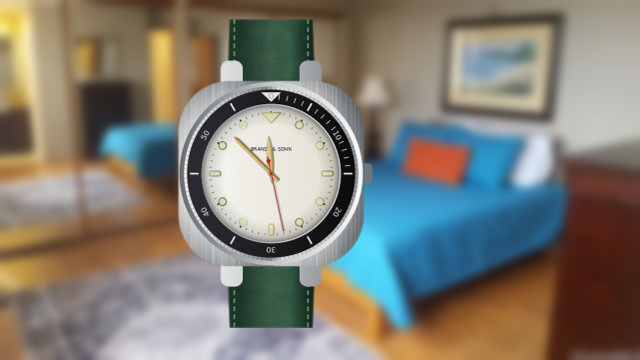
11:52:28
